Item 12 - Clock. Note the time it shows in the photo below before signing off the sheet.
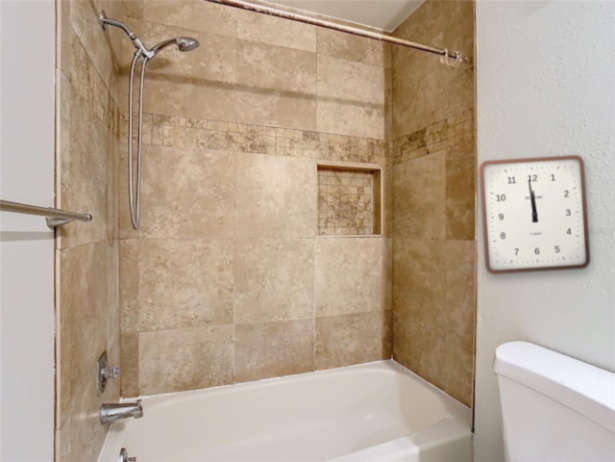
11:59
